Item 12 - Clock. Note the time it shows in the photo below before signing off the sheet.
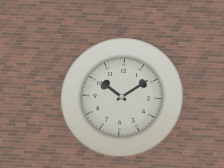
10:09
